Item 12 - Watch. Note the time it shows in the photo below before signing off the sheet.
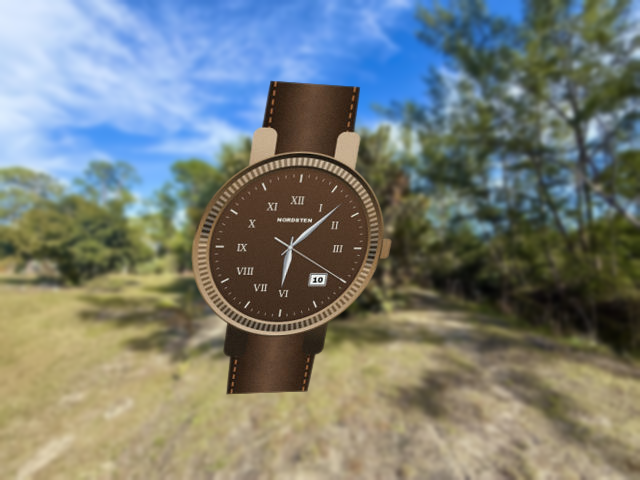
6:07:20
